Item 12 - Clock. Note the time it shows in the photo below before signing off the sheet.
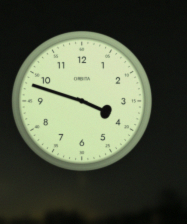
3:48
